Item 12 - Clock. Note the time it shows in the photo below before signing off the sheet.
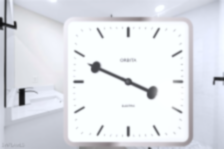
3:49
